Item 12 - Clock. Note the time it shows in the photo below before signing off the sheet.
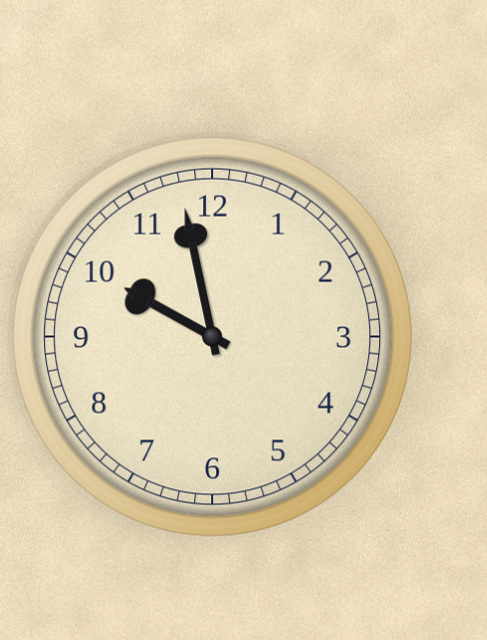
9:58
